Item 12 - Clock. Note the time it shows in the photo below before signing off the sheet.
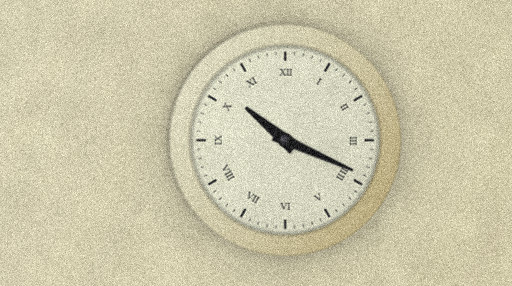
10:19
